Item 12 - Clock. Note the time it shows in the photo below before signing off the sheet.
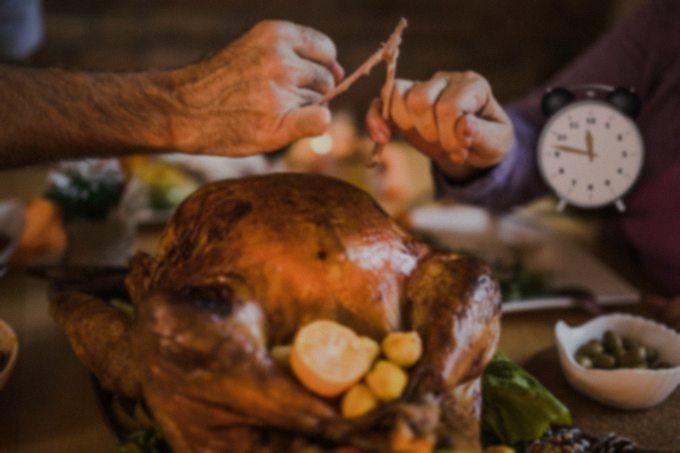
11:47
